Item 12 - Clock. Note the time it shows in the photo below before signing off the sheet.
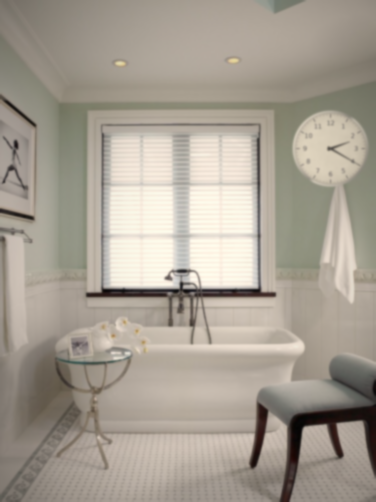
2:20
